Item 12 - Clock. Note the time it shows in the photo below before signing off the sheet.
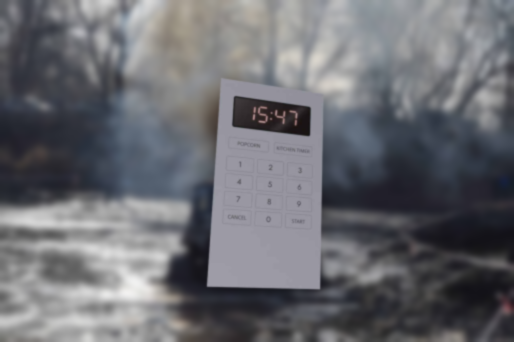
15:47
